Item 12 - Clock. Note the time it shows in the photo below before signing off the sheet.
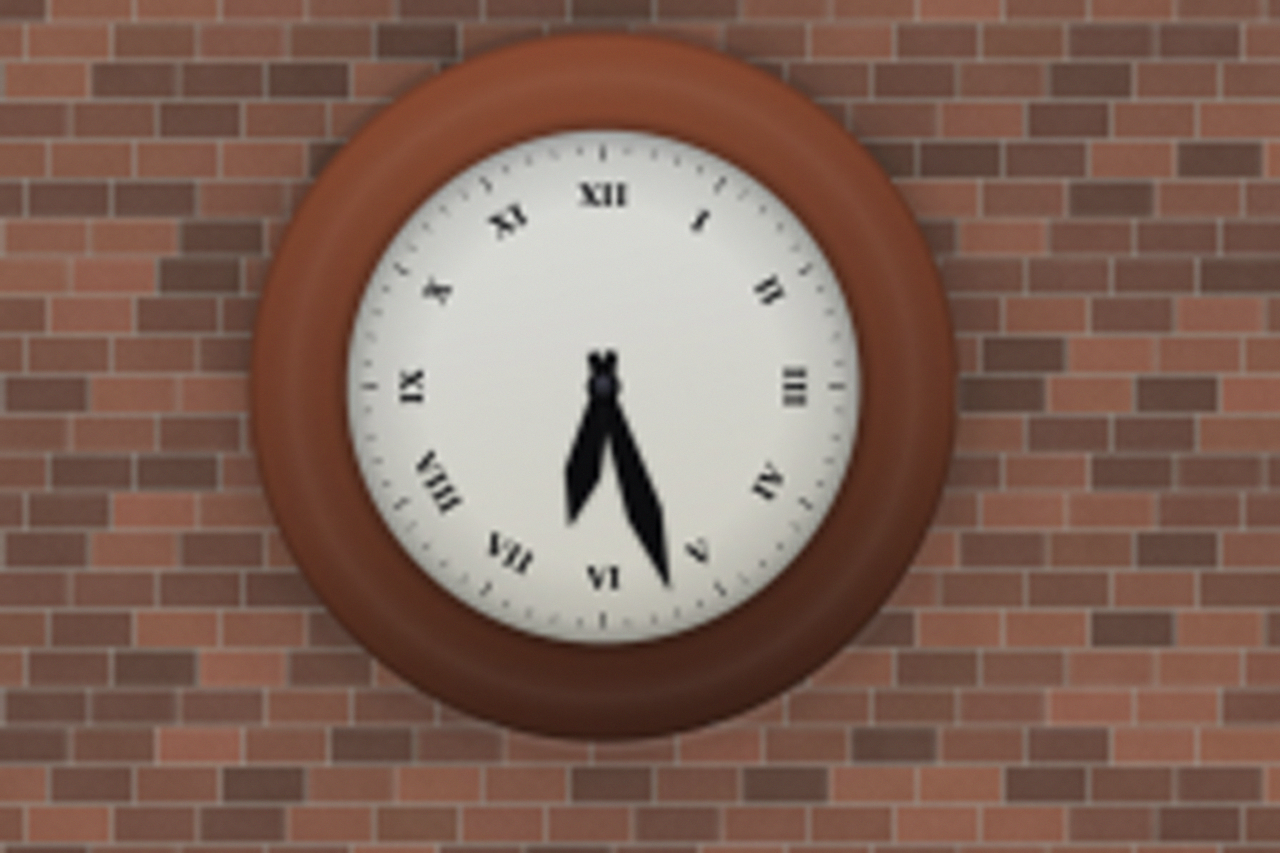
6:27
